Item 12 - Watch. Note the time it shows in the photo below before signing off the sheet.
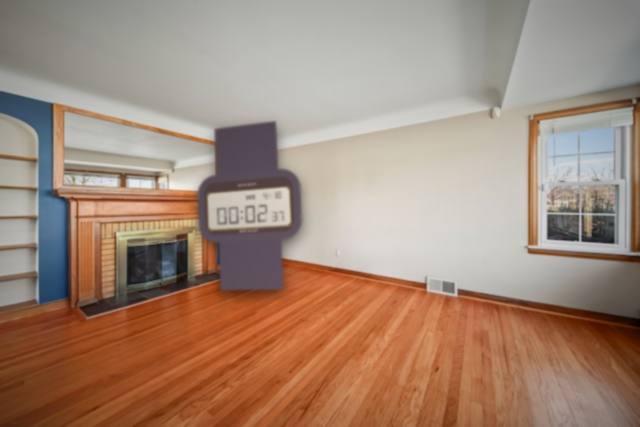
0:02
